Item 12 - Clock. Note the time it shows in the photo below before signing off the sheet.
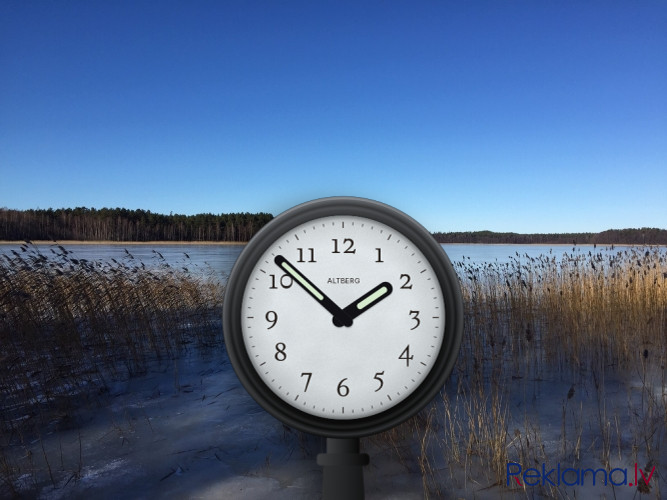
1:52
